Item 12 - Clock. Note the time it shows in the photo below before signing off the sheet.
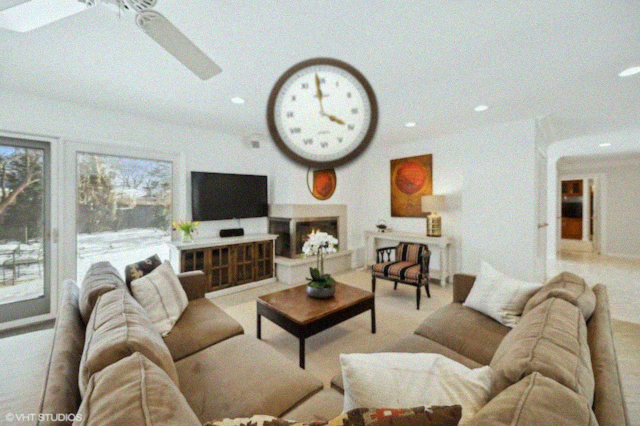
3:59
